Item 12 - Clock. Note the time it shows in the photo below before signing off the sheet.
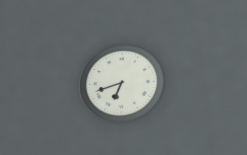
6:42
